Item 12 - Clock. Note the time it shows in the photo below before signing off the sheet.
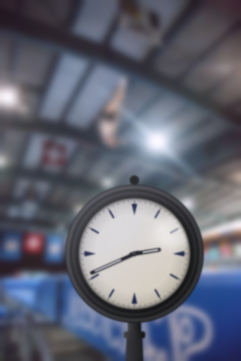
2:41
